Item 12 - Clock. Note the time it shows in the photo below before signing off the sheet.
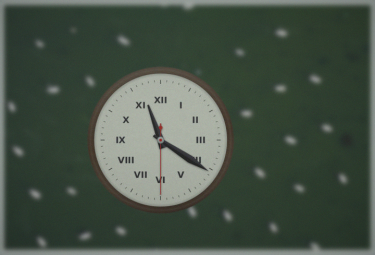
11:20:30
